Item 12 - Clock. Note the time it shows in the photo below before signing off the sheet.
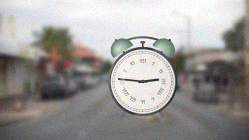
2:46
